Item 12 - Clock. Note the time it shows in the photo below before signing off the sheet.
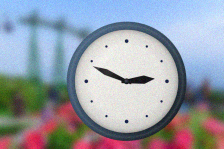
2:49
